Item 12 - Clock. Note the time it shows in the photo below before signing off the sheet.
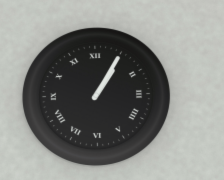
1:05
